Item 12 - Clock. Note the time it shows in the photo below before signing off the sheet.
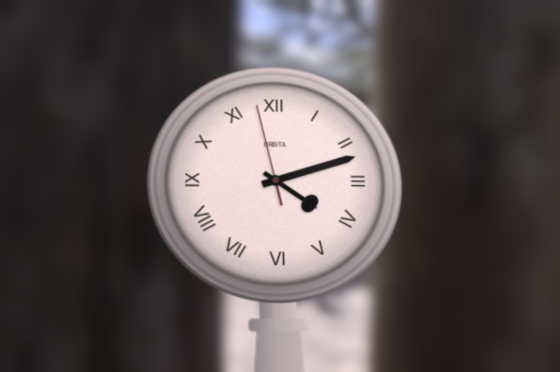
4:11:58
